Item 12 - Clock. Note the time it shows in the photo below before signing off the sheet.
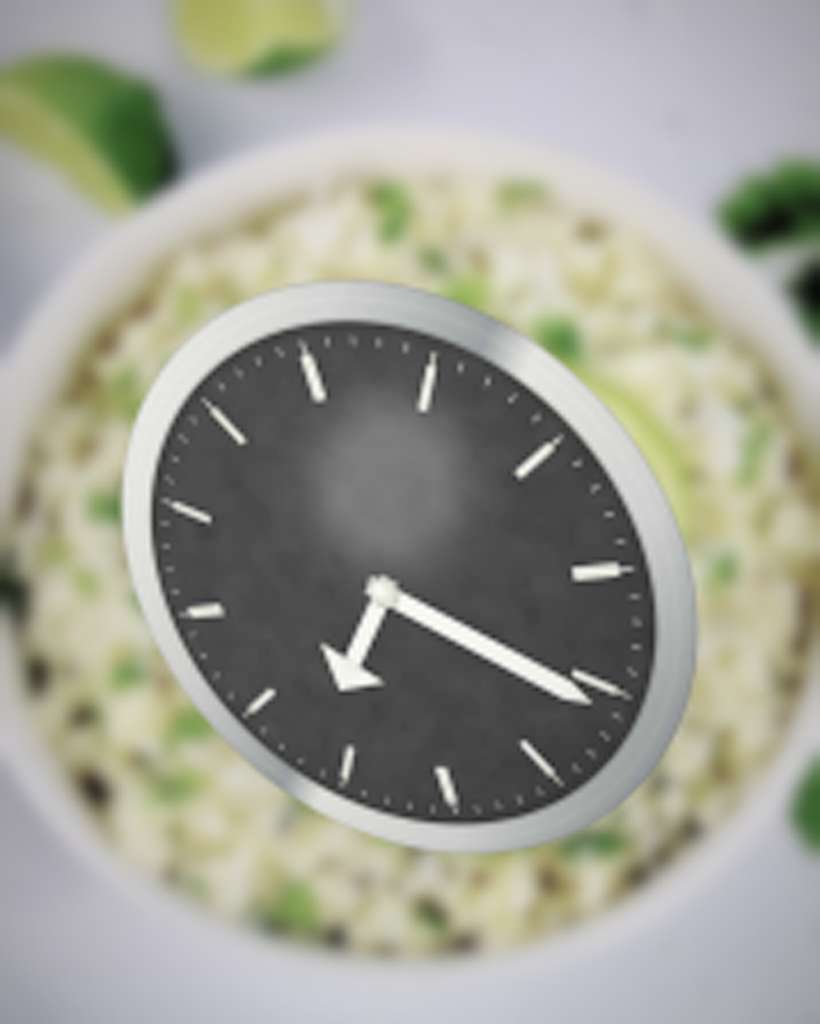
7:21
